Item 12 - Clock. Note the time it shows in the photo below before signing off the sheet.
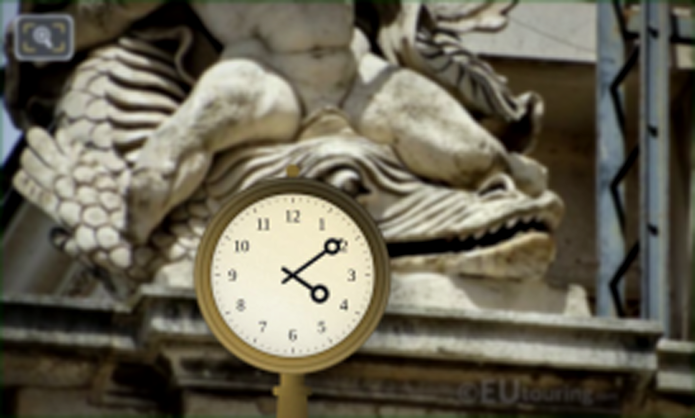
4:09
